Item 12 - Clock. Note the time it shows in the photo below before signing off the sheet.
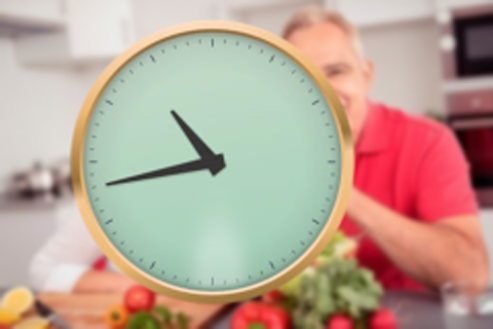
10:43
